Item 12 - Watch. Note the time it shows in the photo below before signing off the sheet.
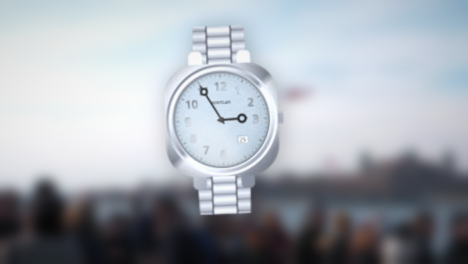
2:55
